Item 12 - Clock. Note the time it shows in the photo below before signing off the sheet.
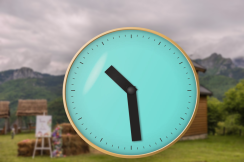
10:29
